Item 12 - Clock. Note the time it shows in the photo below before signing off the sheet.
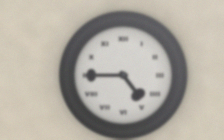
4:45
